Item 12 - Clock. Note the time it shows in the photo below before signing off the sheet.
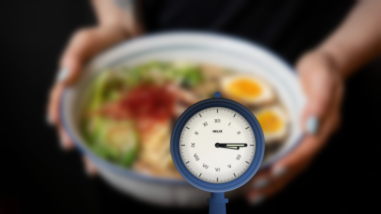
3:15
